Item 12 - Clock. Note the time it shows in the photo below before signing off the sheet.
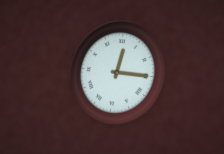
12:15
